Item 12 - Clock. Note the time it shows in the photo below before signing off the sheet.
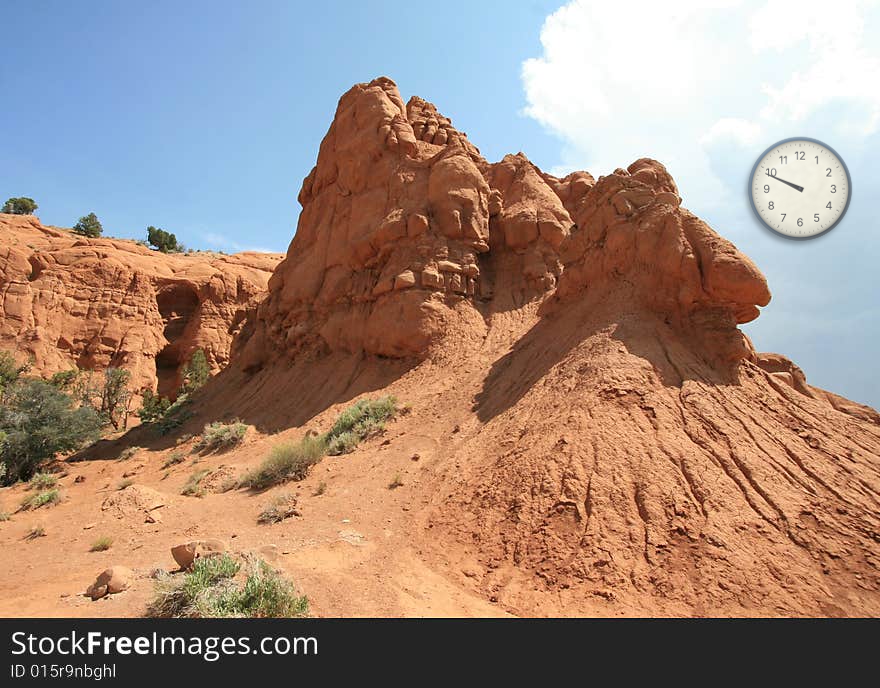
9:49
